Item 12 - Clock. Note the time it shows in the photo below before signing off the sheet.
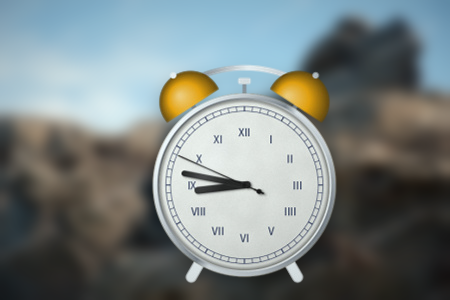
8:46:49
